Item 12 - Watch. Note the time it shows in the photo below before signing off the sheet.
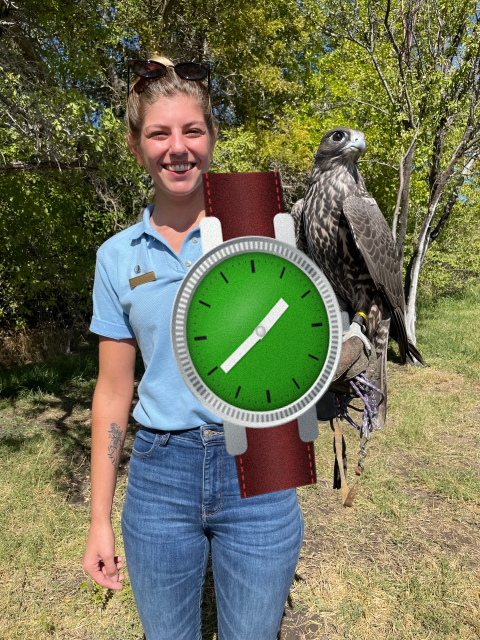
1:39
